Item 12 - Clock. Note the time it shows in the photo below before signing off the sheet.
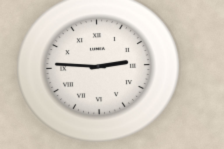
2:46
